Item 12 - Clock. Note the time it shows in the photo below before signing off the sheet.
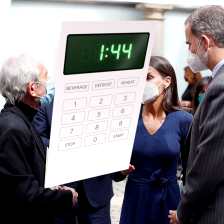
1:44
